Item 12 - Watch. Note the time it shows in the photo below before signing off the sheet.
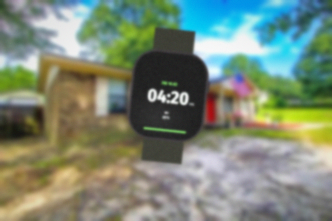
4:20
